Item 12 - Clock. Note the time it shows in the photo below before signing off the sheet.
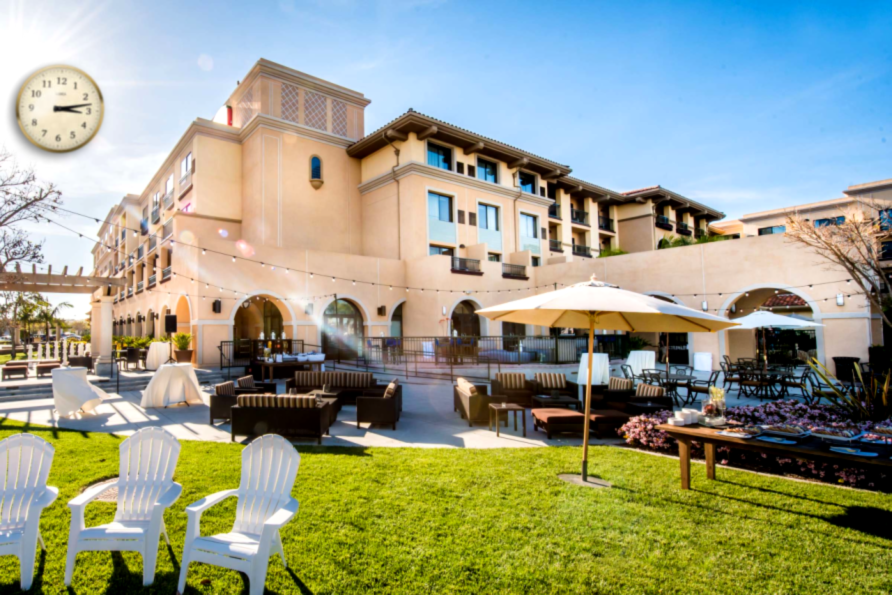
3:13
